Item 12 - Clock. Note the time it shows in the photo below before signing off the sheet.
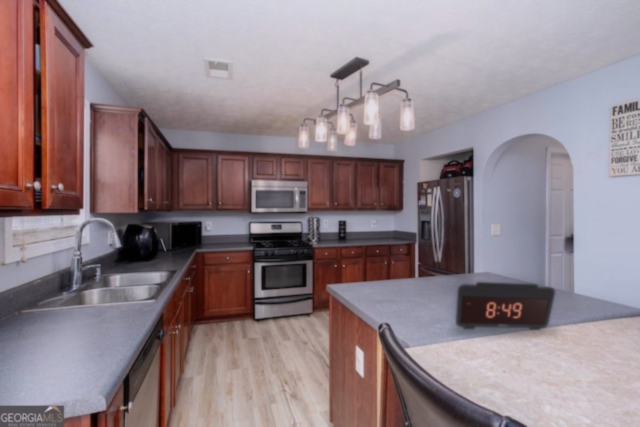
8:49
